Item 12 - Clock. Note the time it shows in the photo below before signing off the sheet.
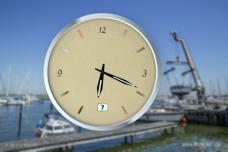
6:19
